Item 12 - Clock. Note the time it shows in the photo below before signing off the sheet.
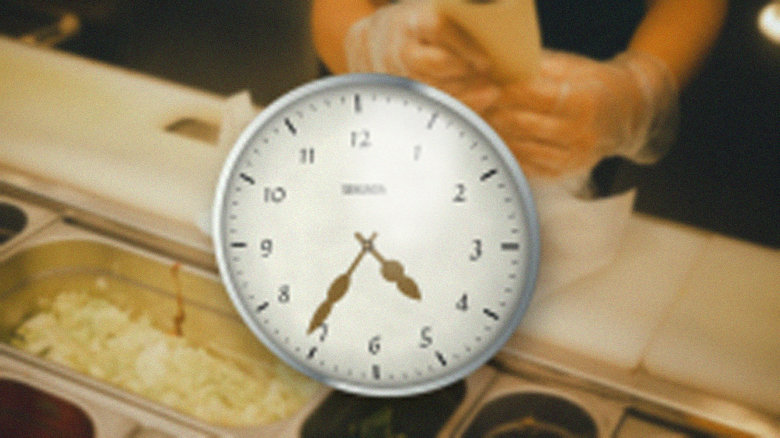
4:36
